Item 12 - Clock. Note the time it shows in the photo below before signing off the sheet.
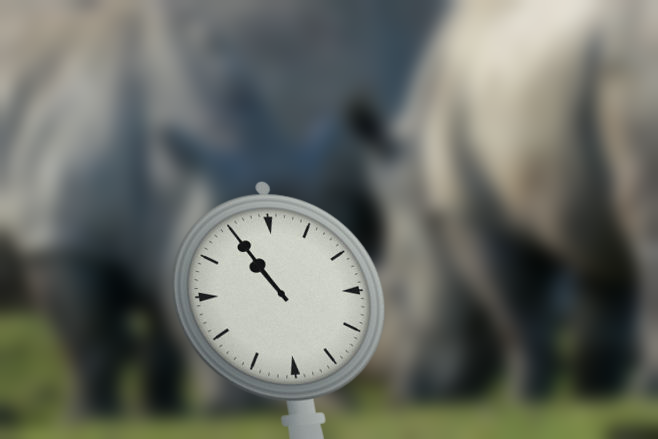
10:55
